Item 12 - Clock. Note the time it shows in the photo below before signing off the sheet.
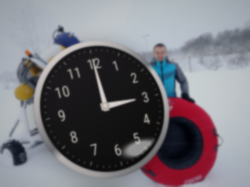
3:00
